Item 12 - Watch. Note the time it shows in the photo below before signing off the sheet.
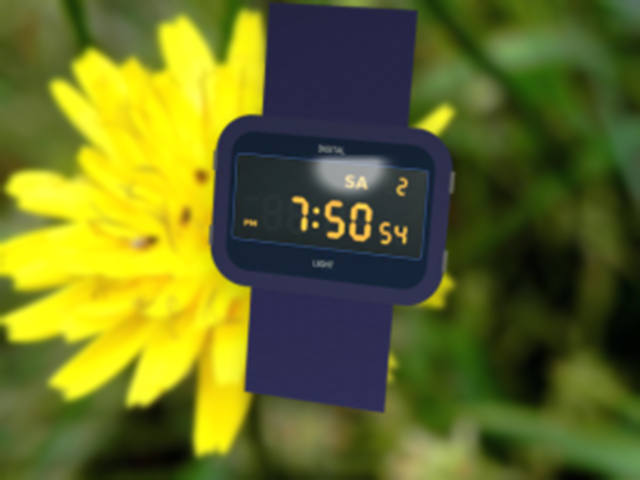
7:50:54
